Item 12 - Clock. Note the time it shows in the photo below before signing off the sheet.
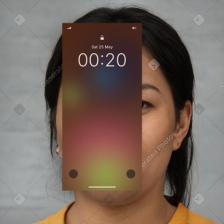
0:20
